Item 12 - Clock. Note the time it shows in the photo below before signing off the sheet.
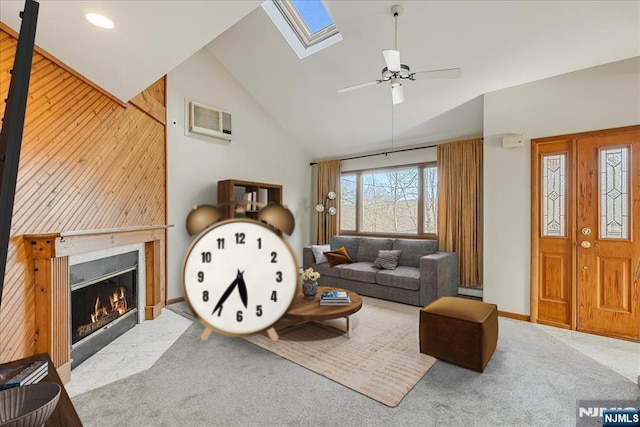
5:36
